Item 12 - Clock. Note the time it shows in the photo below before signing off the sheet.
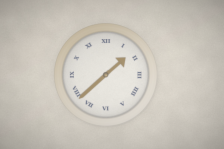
1:38
